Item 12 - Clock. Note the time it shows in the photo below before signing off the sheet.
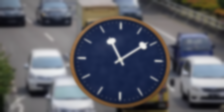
11:09
